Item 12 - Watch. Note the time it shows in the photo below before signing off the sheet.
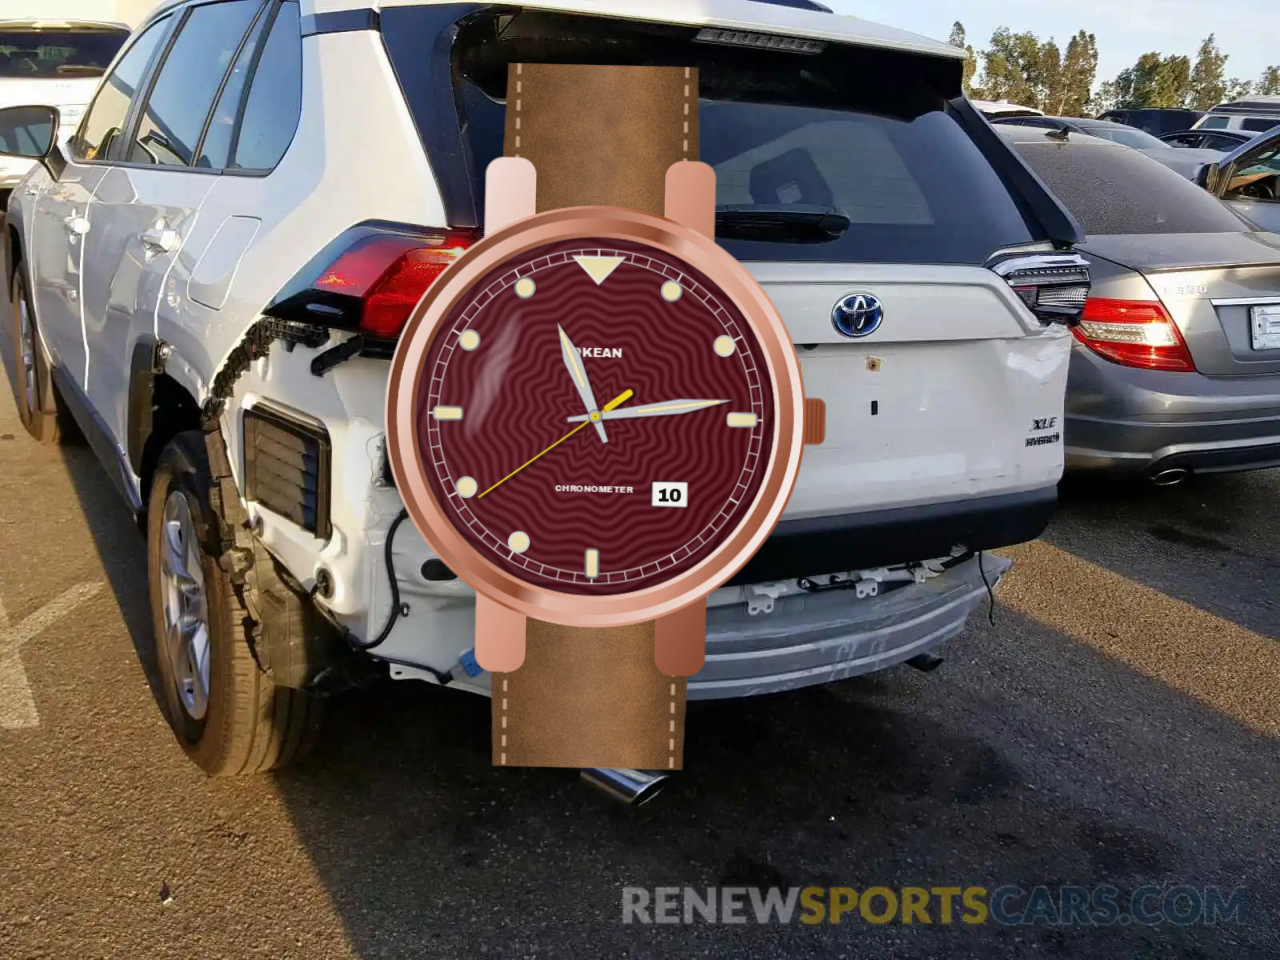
11:13:39
